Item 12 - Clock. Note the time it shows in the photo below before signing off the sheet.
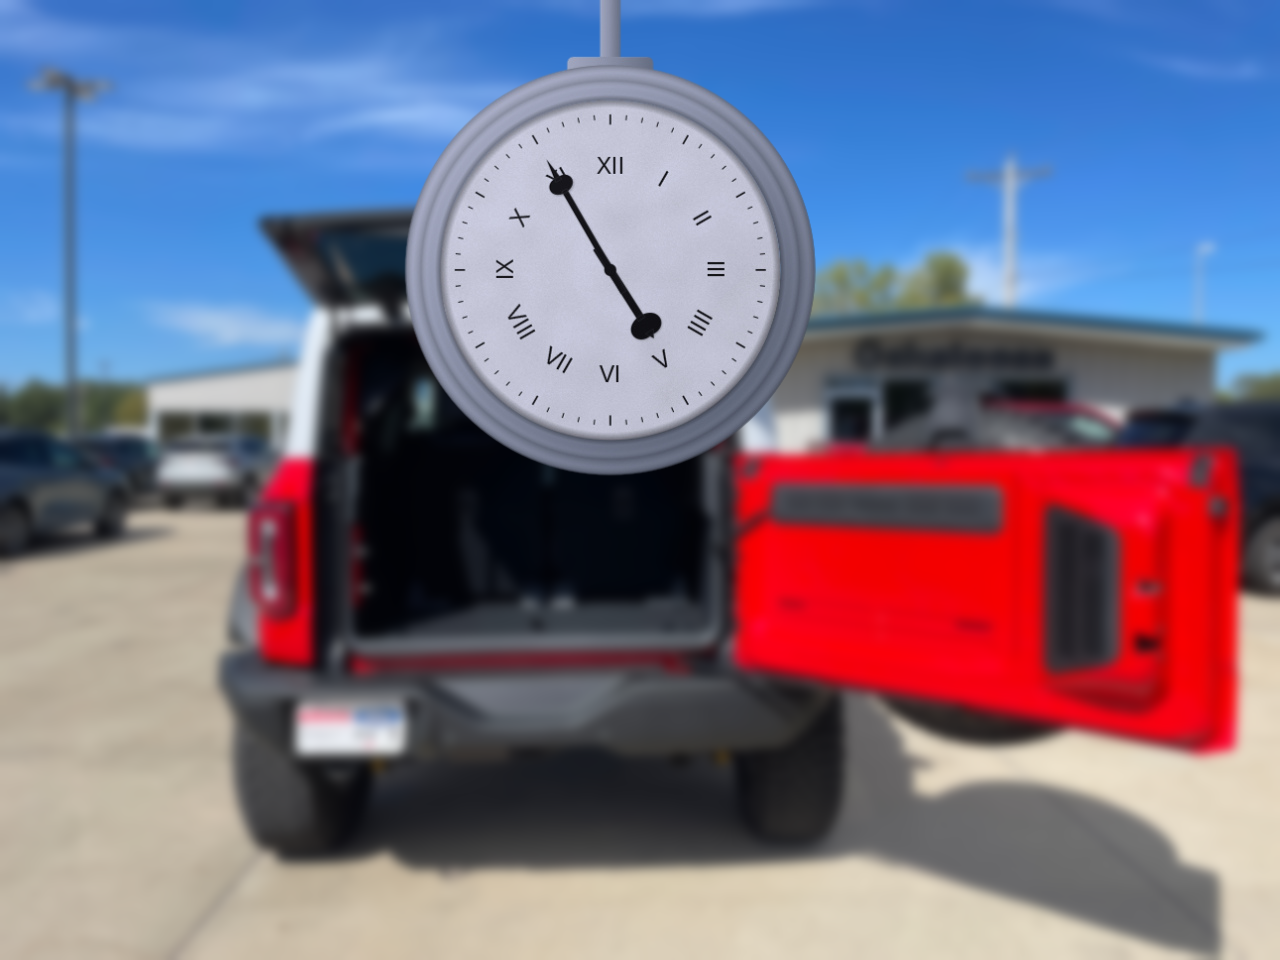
4:55
